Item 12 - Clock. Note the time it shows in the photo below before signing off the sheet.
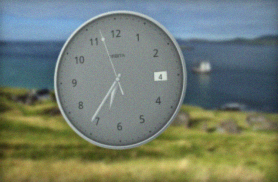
6:35:57
